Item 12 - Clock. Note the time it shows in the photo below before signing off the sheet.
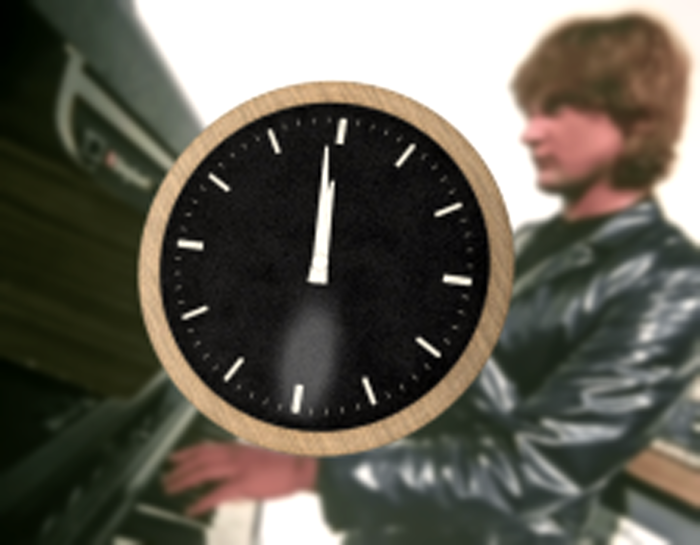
11:59
